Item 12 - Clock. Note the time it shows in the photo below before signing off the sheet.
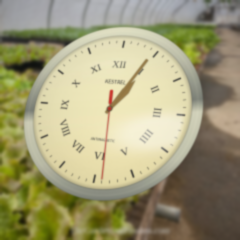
1:04:29
